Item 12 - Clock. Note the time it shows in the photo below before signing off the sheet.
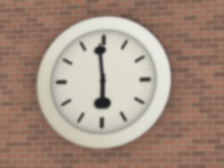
5:59
